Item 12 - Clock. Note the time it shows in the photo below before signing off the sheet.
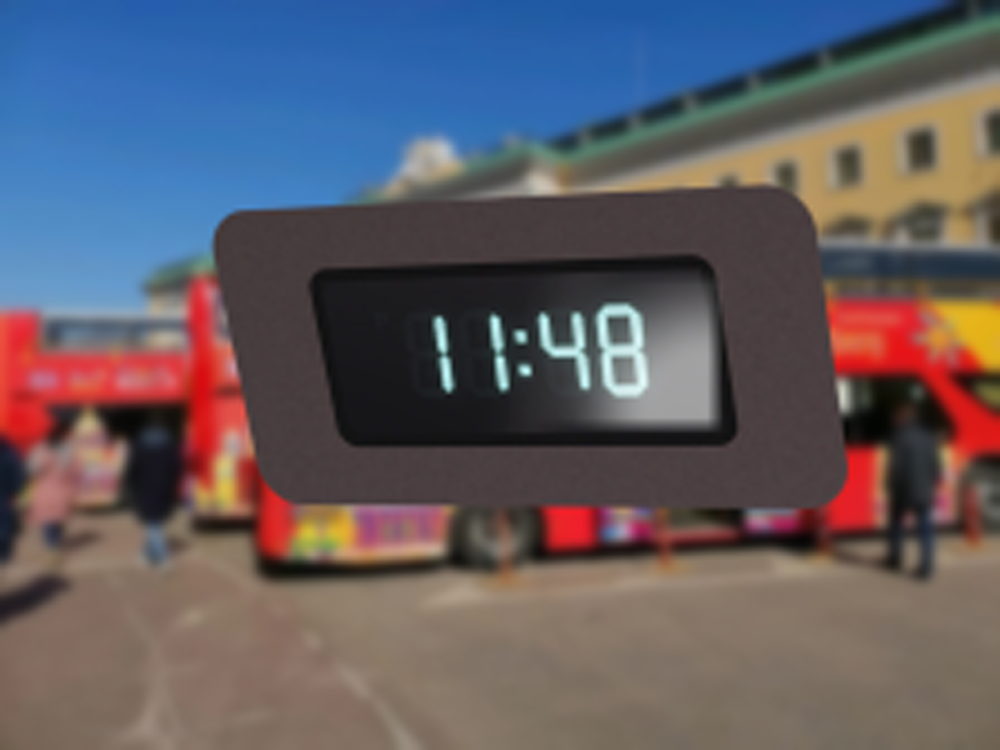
11:48
